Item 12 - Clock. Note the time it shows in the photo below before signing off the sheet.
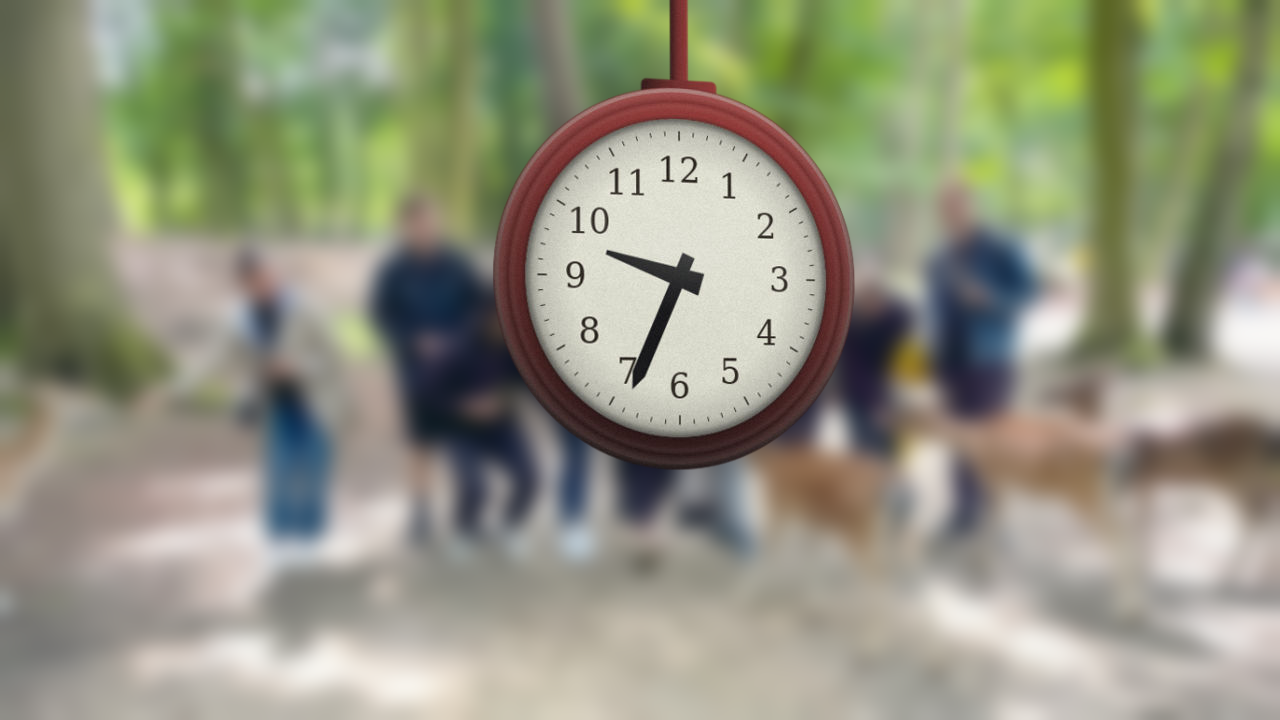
9:34
